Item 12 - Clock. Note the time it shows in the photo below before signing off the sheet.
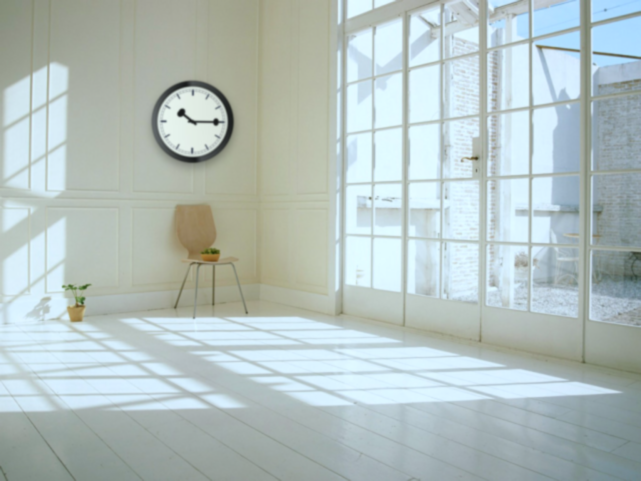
10:15
